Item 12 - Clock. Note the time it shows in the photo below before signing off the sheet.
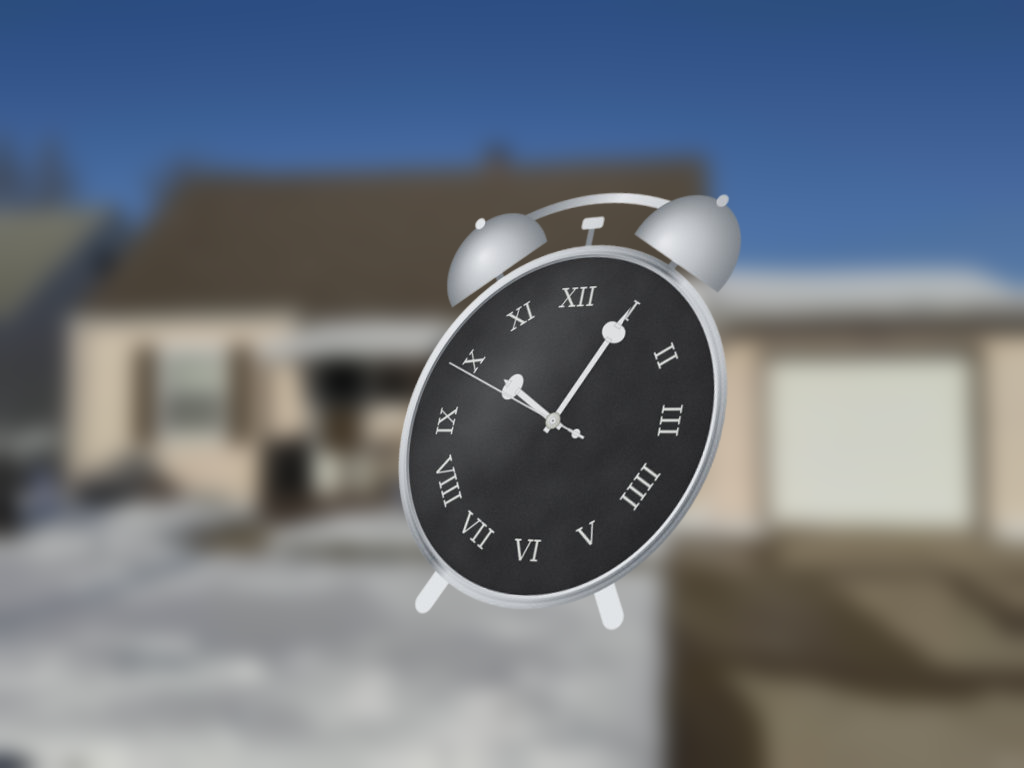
10:04:49
